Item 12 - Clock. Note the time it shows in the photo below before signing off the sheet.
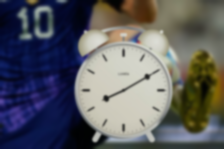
8:10
